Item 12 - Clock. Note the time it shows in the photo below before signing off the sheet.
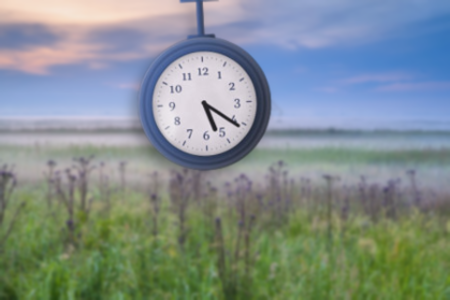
5:21
